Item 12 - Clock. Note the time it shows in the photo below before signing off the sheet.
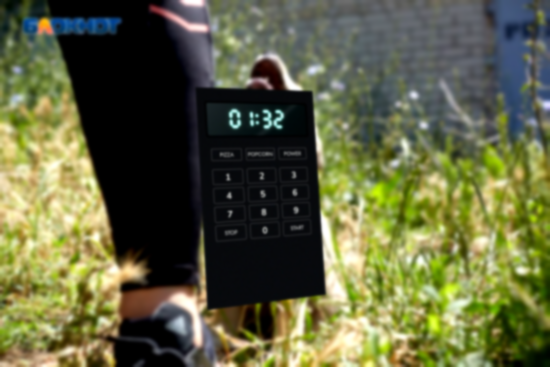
1:32
